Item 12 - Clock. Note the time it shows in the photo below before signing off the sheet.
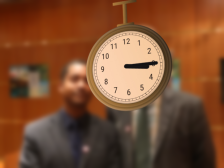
3:15
